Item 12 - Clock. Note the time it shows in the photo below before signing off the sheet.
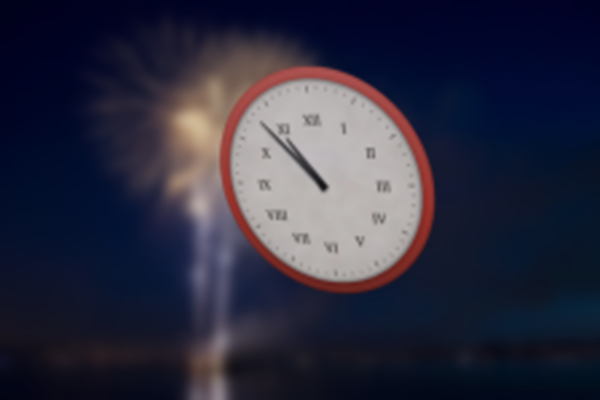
10:53
